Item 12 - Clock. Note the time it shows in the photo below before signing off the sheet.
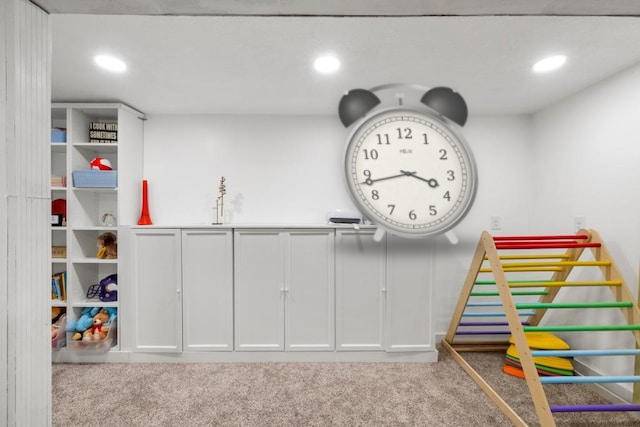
3:43
